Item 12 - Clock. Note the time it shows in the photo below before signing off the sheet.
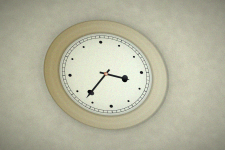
3:37
